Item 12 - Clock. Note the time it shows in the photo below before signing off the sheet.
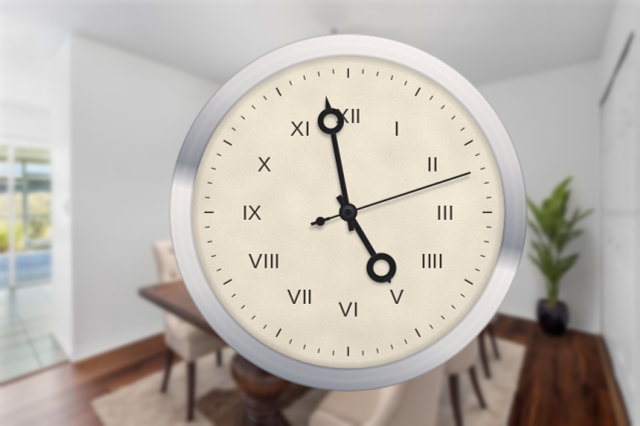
4:58:12
